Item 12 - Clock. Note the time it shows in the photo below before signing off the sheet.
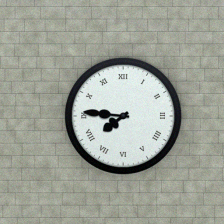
7:46
